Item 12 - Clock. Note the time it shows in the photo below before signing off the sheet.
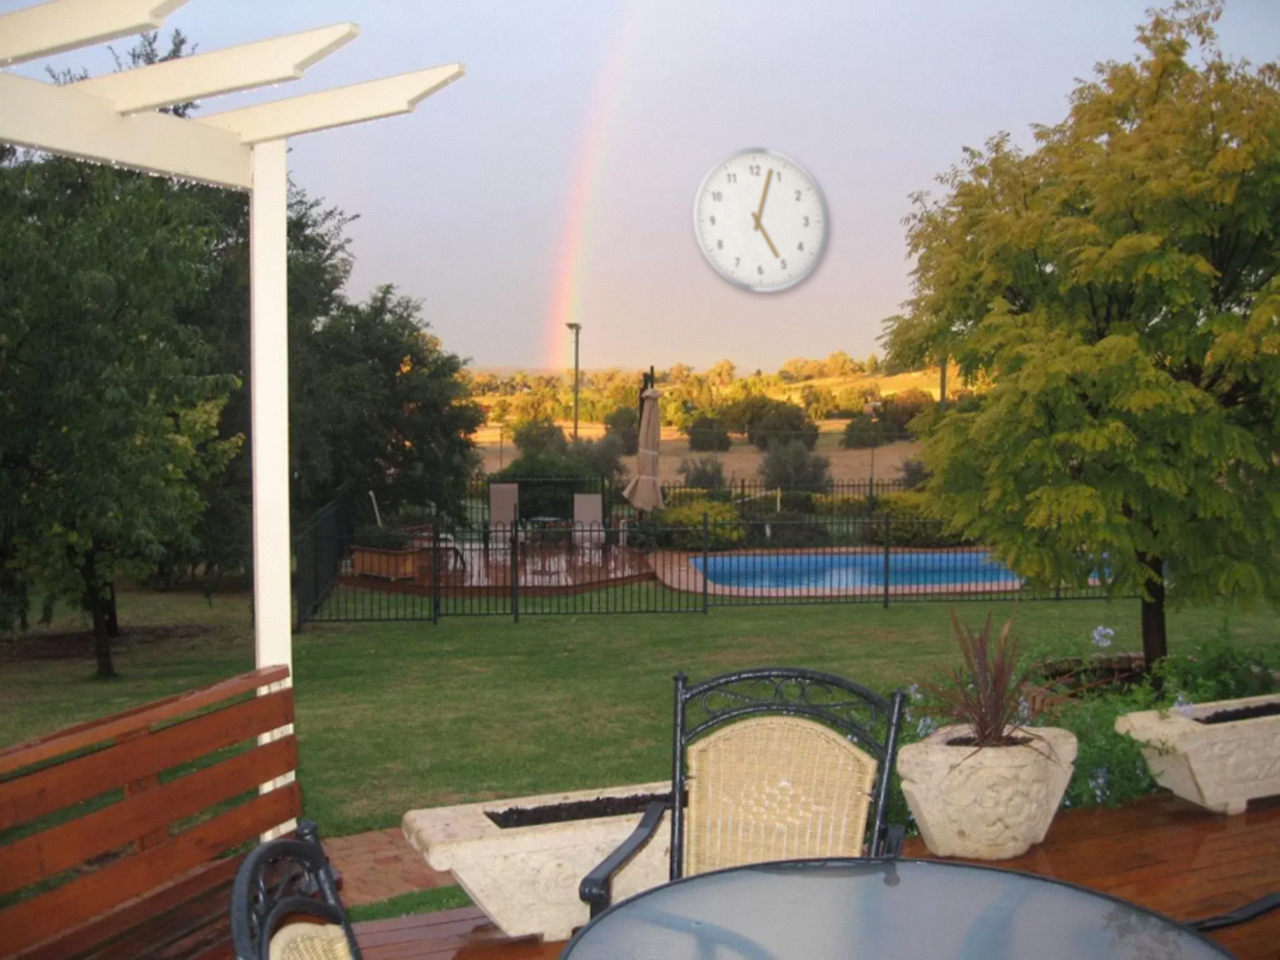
5:03
